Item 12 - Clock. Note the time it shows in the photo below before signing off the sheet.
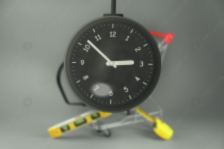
2:52
